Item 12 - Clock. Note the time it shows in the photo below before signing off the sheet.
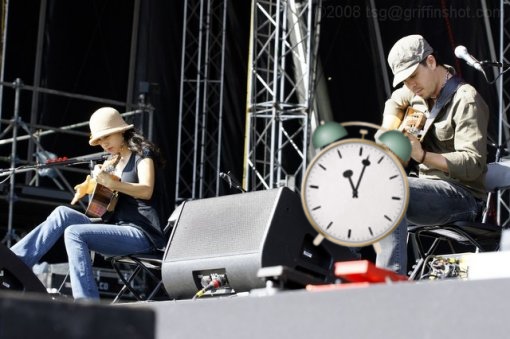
11:02
